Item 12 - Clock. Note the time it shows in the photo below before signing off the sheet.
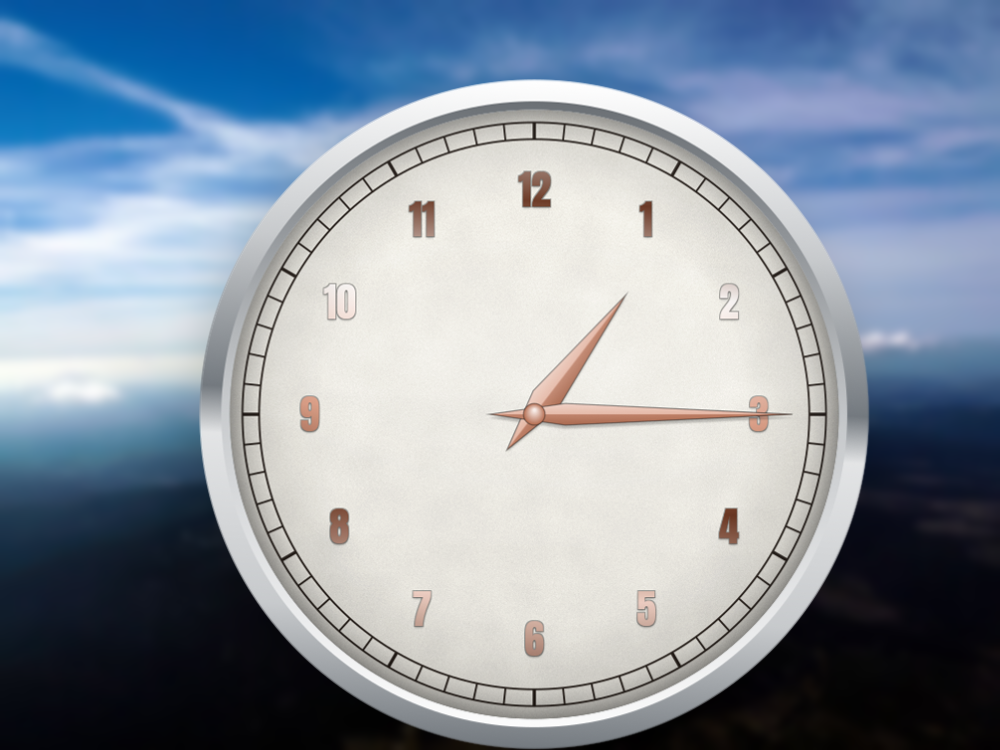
1:15
